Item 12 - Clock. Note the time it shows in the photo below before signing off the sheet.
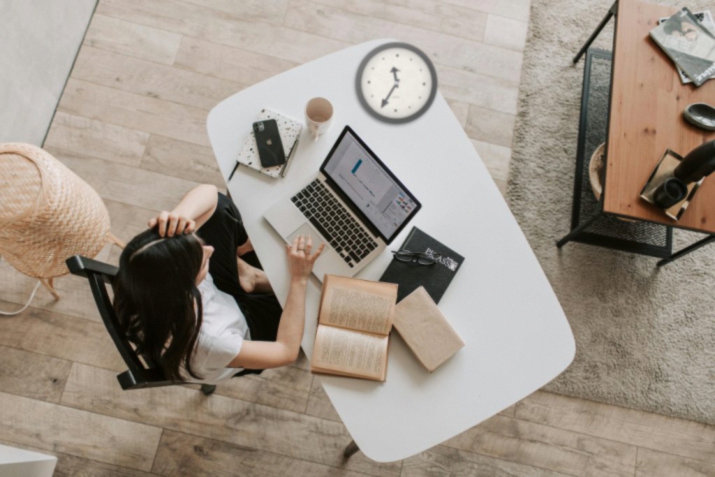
11:35
